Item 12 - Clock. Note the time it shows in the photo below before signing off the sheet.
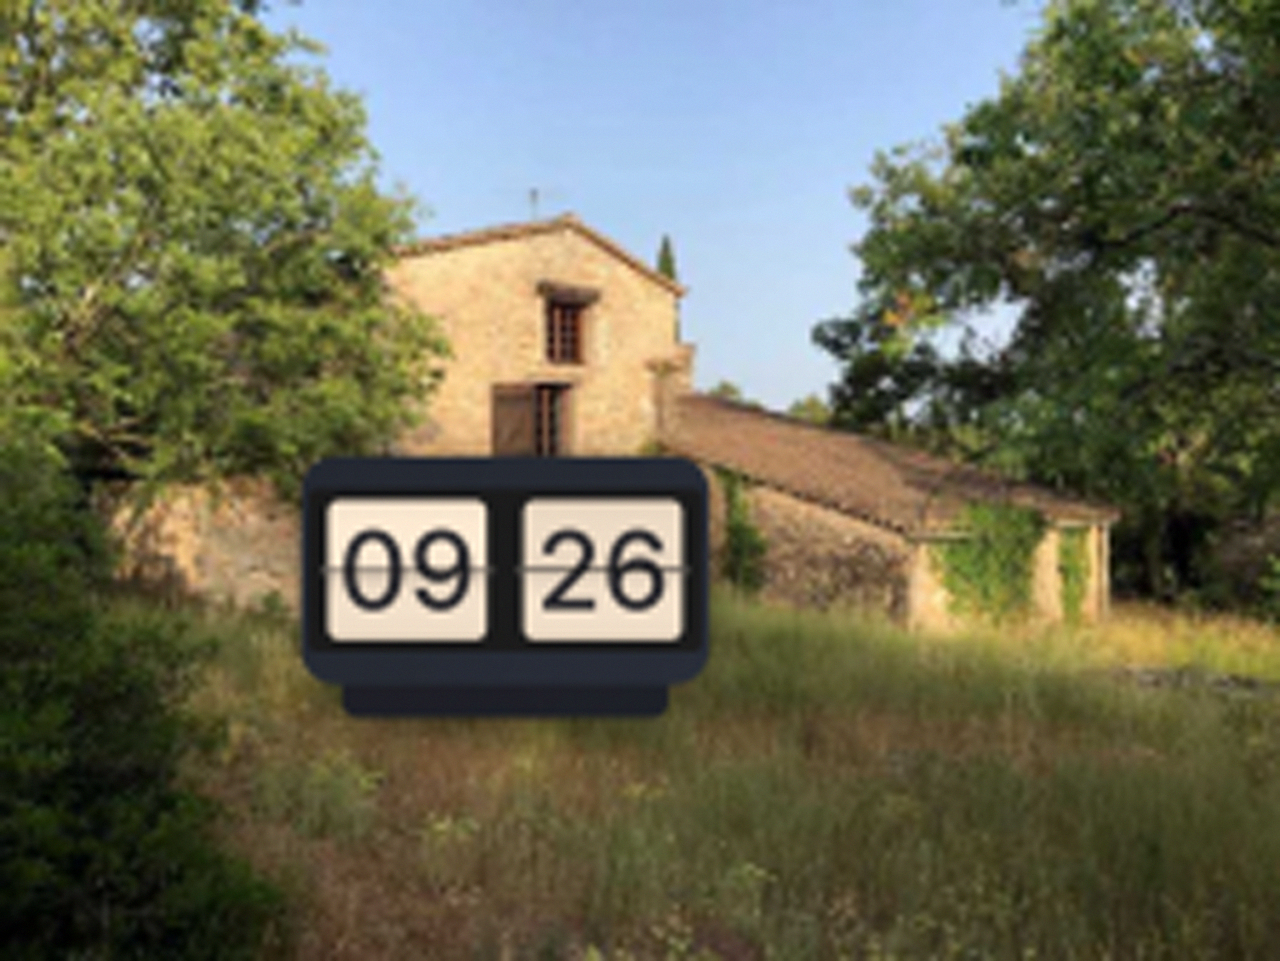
9:26
